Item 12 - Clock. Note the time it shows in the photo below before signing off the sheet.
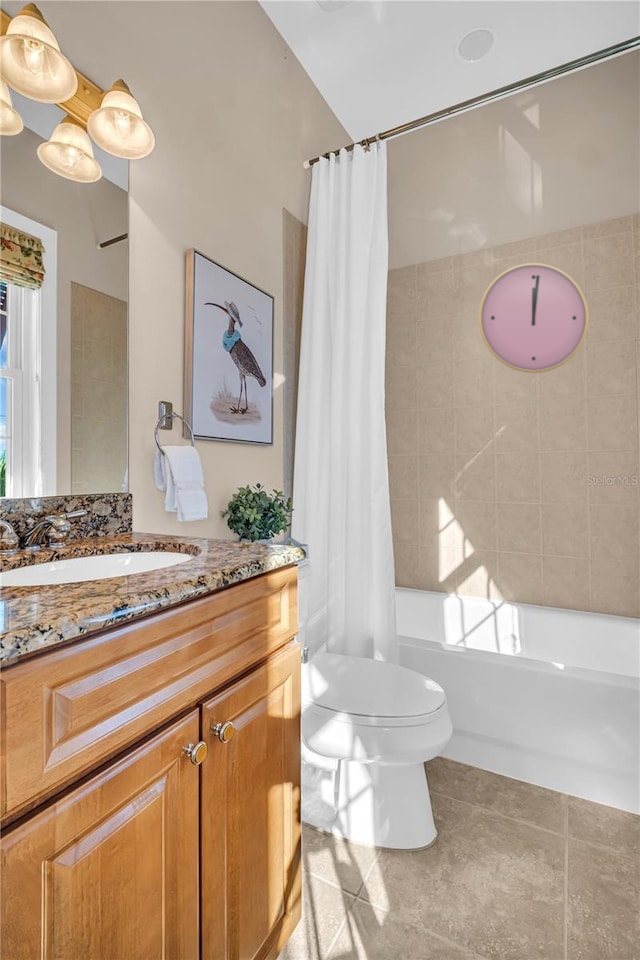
12:01
